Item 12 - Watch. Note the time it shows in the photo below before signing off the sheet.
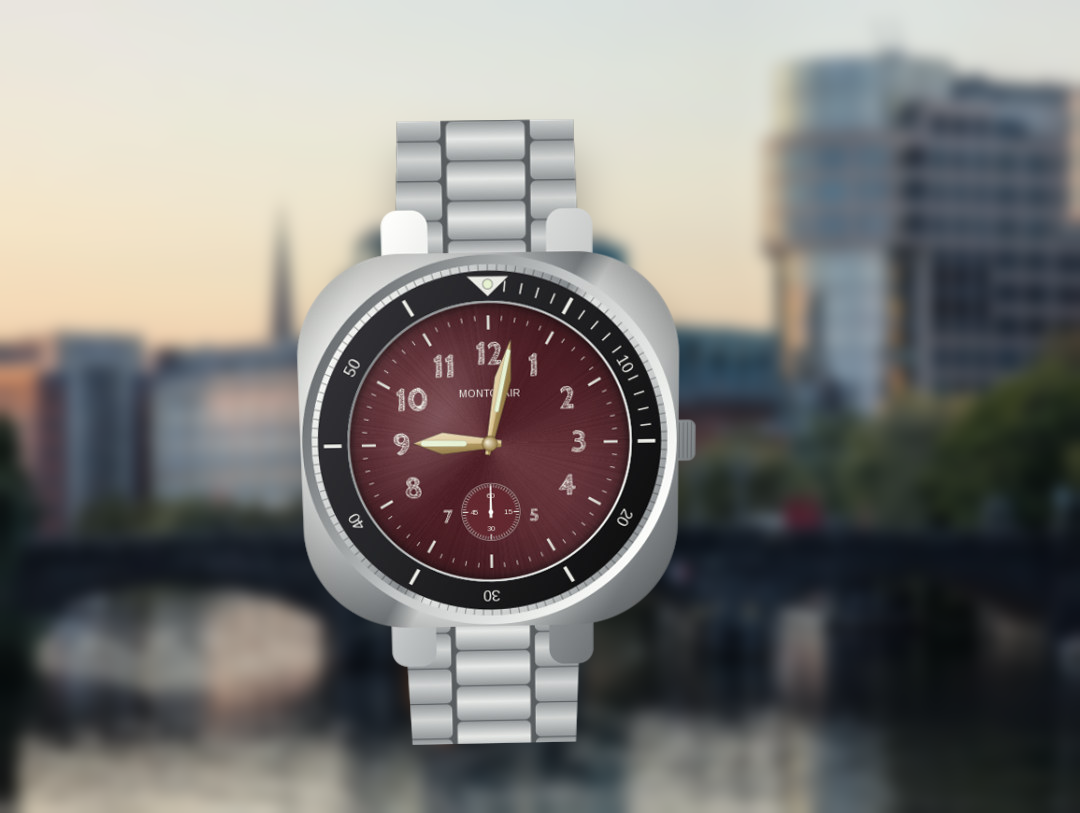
9:02
